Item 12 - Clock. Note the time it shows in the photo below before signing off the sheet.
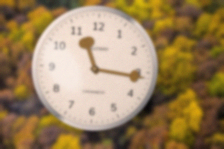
11:16
